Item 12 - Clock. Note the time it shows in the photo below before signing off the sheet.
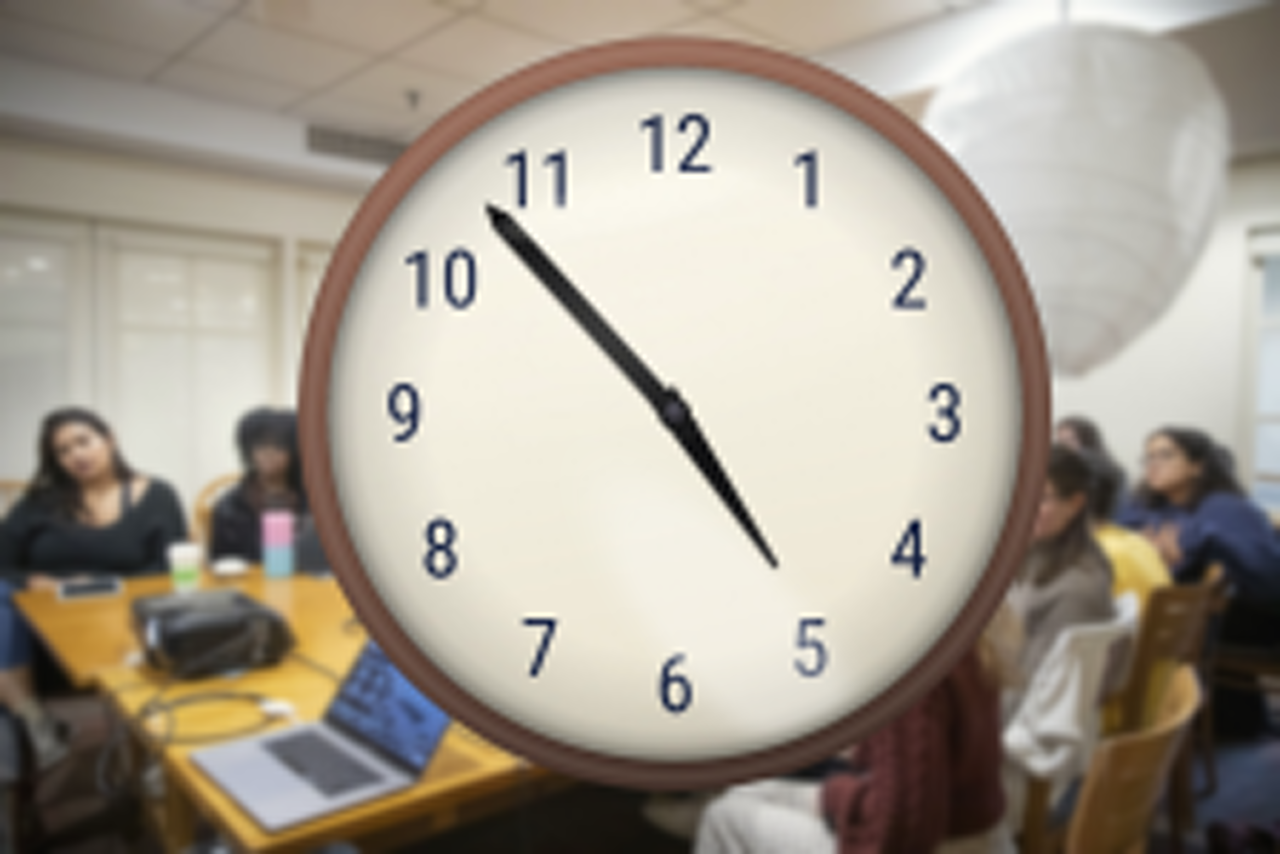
4:53
